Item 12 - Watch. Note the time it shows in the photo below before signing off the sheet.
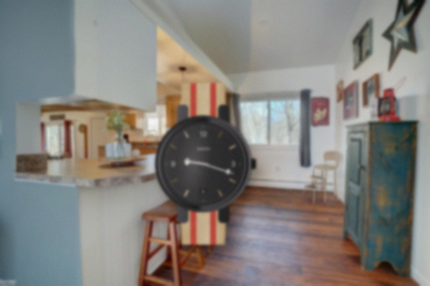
9:18
